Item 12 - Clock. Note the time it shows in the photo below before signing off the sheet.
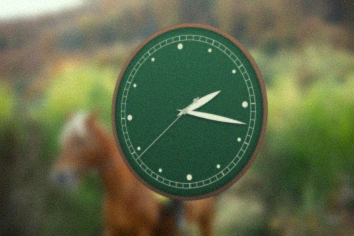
2:17:39
